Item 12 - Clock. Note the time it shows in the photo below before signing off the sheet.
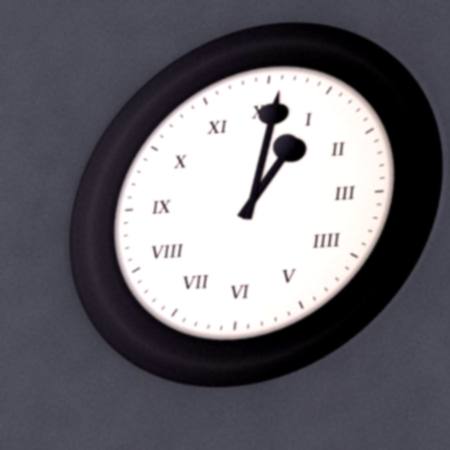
1:01
